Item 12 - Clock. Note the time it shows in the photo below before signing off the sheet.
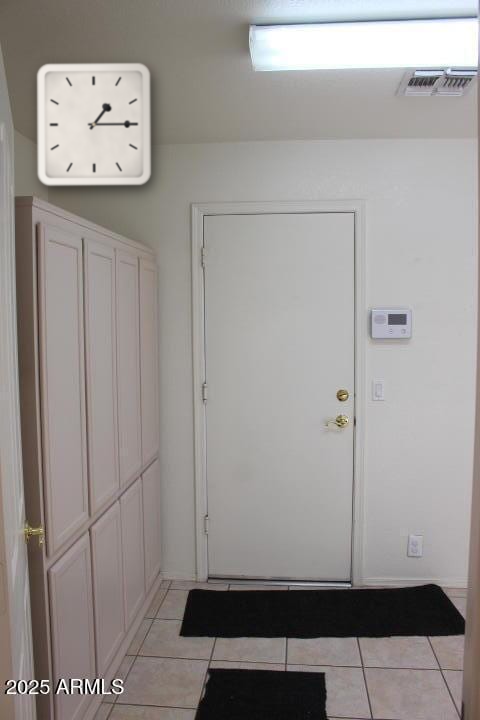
1:15
